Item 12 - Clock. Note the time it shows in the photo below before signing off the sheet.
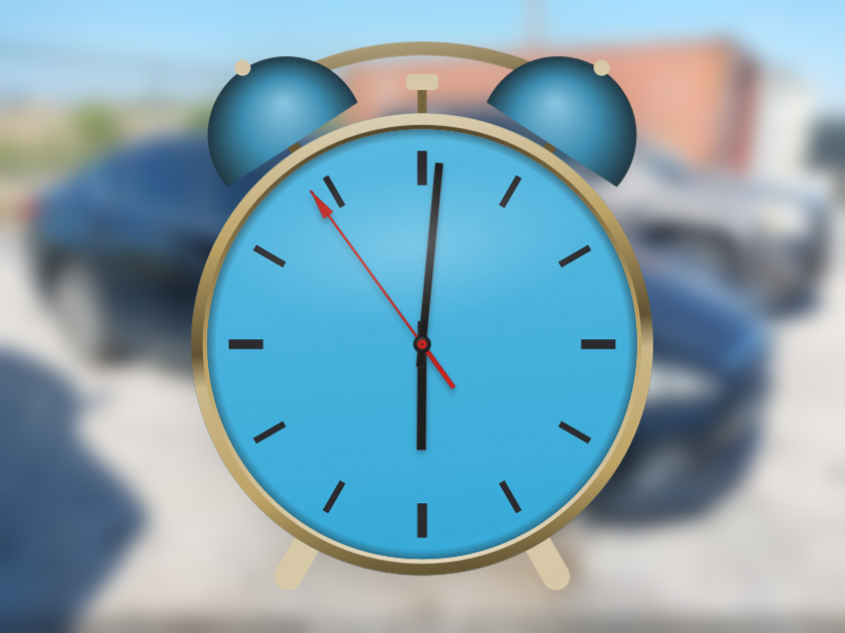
6:00:54
